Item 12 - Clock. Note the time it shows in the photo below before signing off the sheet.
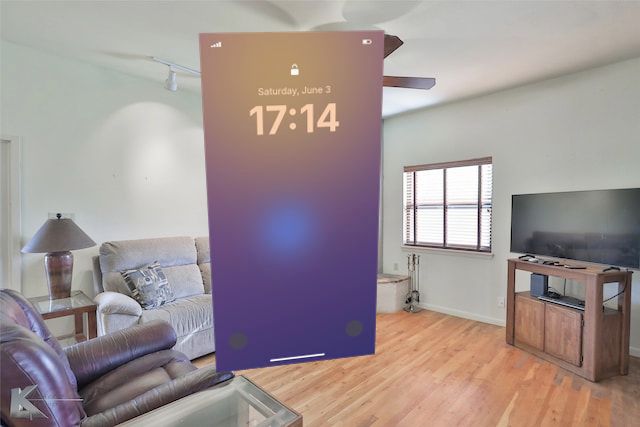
17:14
